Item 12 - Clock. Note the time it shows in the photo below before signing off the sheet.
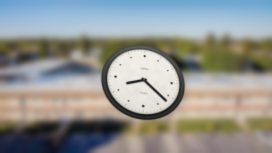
8:22
